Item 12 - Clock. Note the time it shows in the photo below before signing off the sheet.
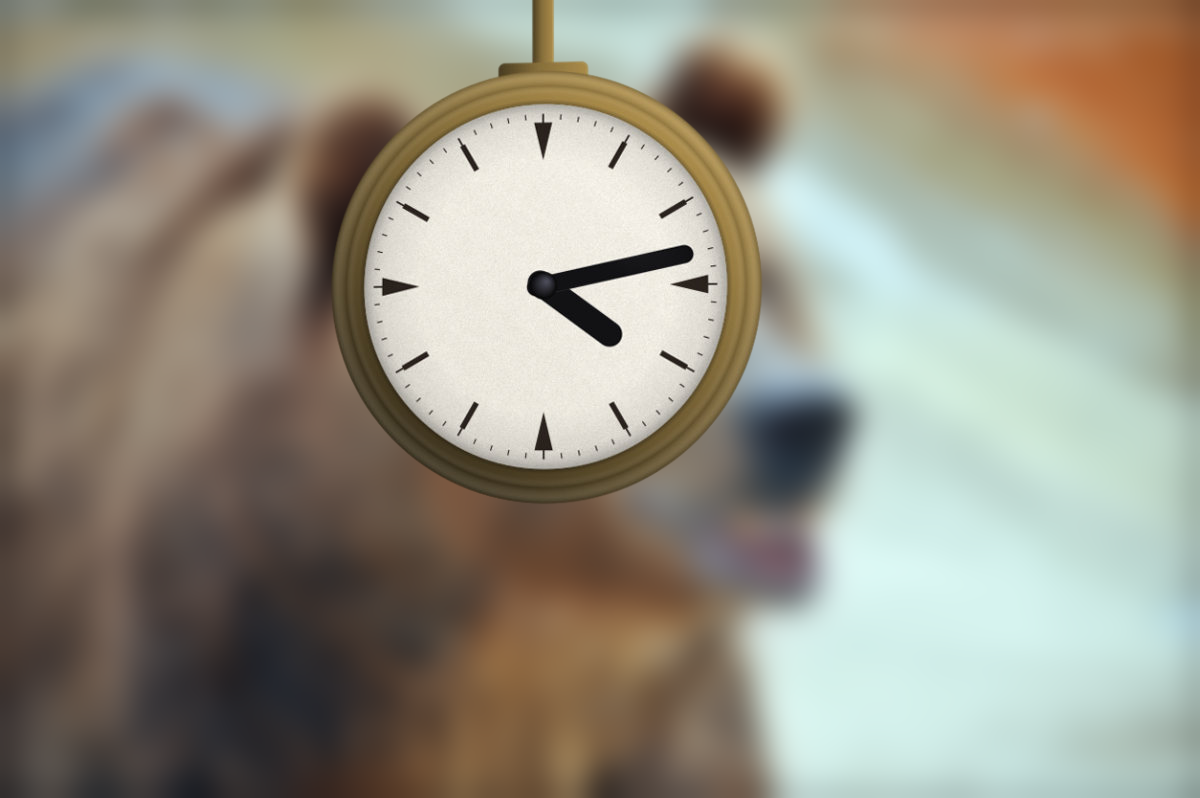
4:13
